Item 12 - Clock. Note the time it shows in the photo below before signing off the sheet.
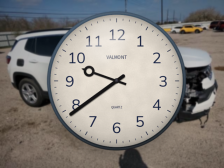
9:39
